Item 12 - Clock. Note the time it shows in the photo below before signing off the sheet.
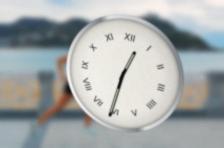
12:31
